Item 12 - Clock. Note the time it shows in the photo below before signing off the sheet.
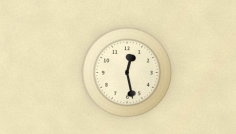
12:28
